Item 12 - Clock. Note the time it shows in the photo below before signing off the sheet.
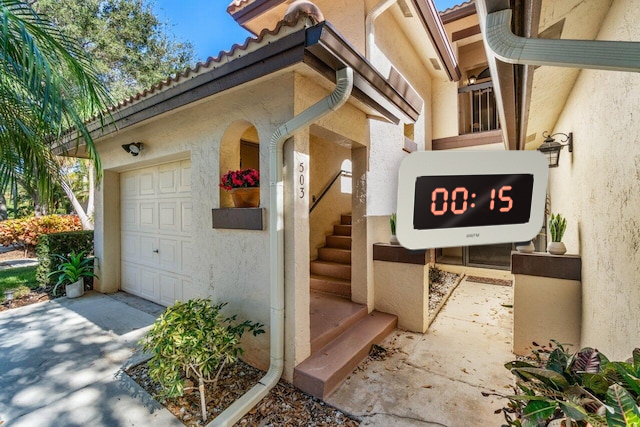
0:15
